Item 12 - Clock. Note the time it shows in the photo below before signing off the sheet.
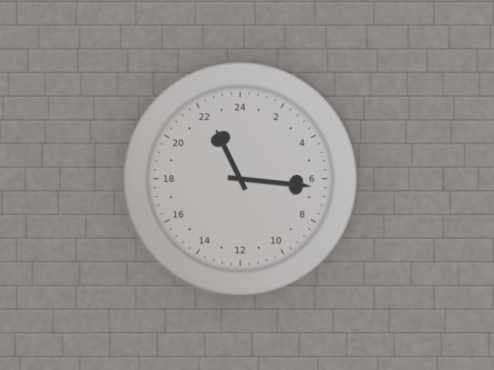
22:16
